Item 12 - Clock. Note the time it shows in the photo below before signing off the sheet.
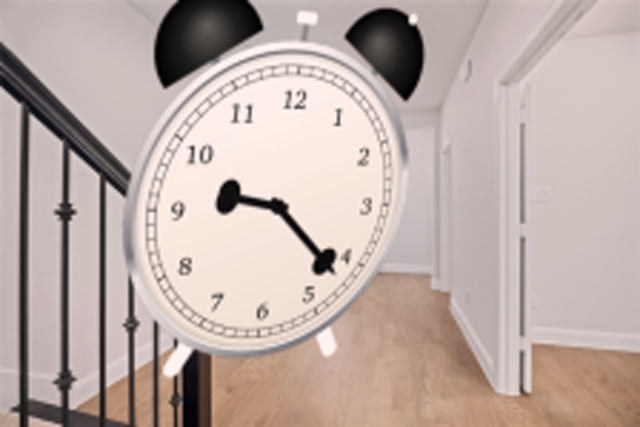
9:22
